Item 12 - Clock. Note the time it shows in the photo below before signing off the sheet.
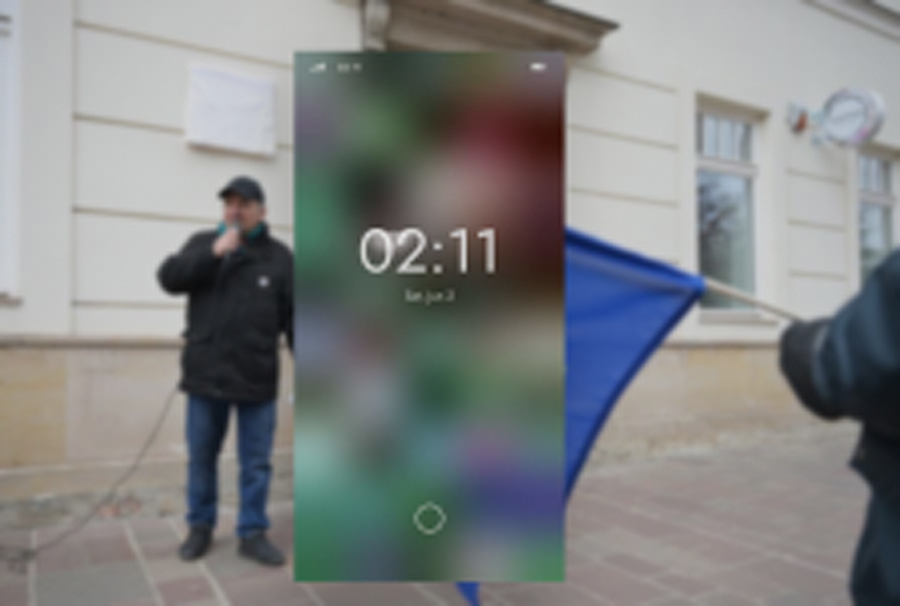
2:11
